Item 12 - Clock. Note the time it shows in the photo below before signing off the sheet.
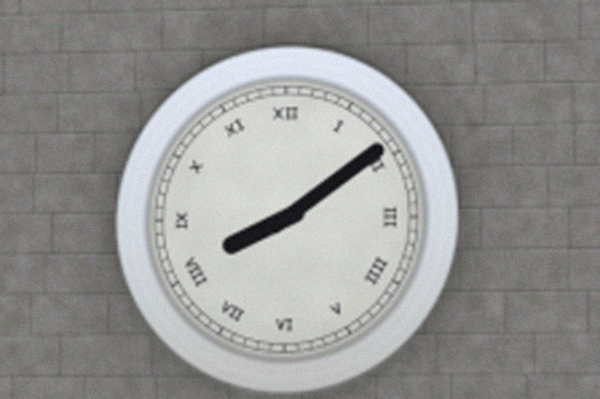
8:09
